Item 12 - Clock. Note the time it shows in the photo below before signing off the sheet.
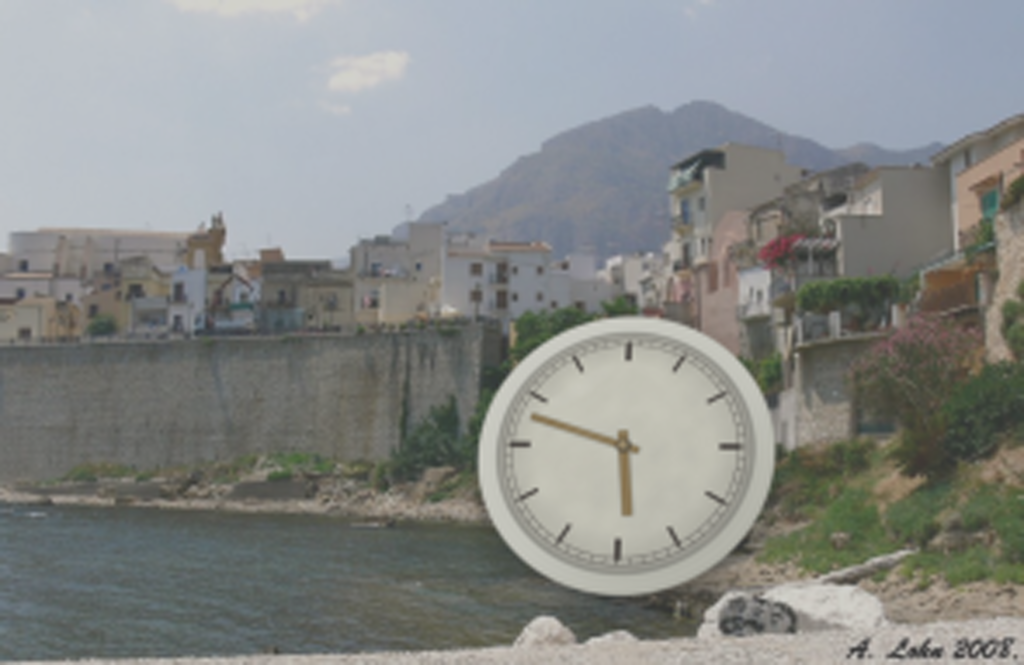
5:48
